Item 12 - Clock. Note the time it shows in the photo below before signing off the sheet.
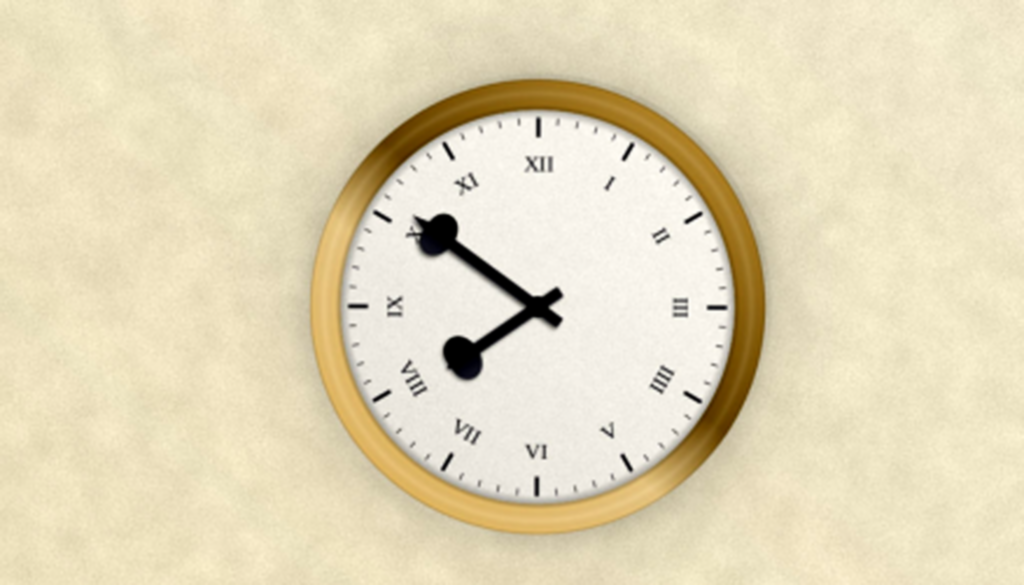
7:51
